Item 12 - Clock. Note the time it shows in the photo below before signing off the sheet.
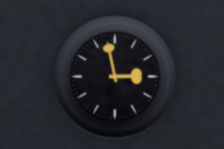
2:58
